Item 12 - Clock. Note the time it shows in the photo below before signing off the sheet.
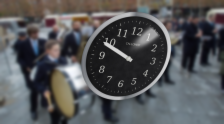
9:49
